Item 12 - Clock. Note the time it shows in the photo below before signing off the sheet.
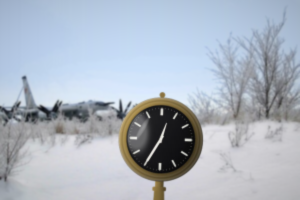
12:35
